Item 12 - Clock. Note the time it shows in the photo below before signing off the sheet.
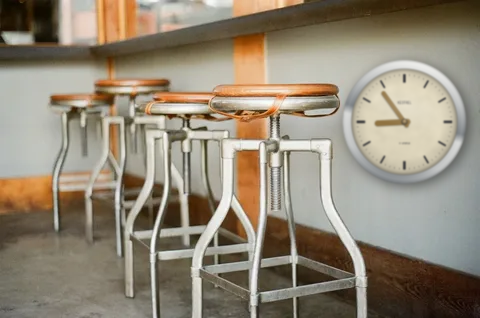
8:54
